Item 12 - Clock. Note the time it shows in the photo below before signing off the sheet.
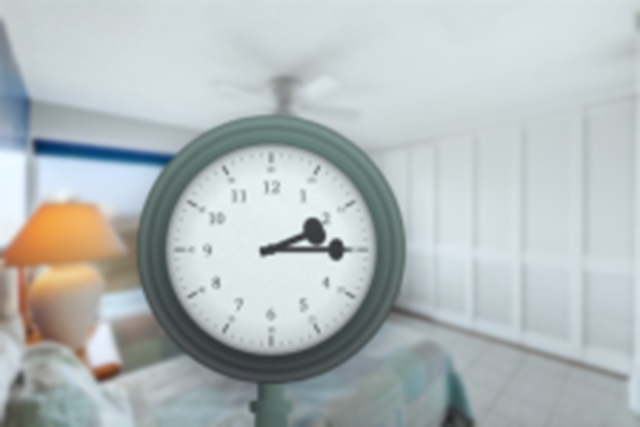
2:15
